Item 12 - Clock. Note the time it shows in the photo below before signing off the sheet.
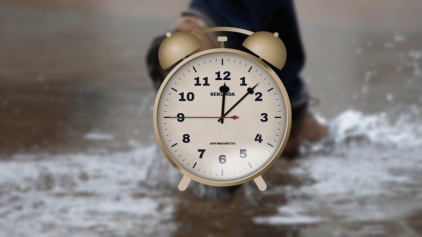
12:07:45
